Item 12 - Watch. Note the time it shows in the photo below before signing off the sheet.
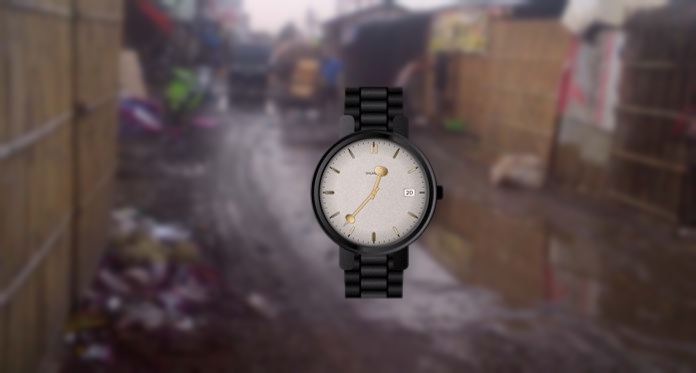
12:37
